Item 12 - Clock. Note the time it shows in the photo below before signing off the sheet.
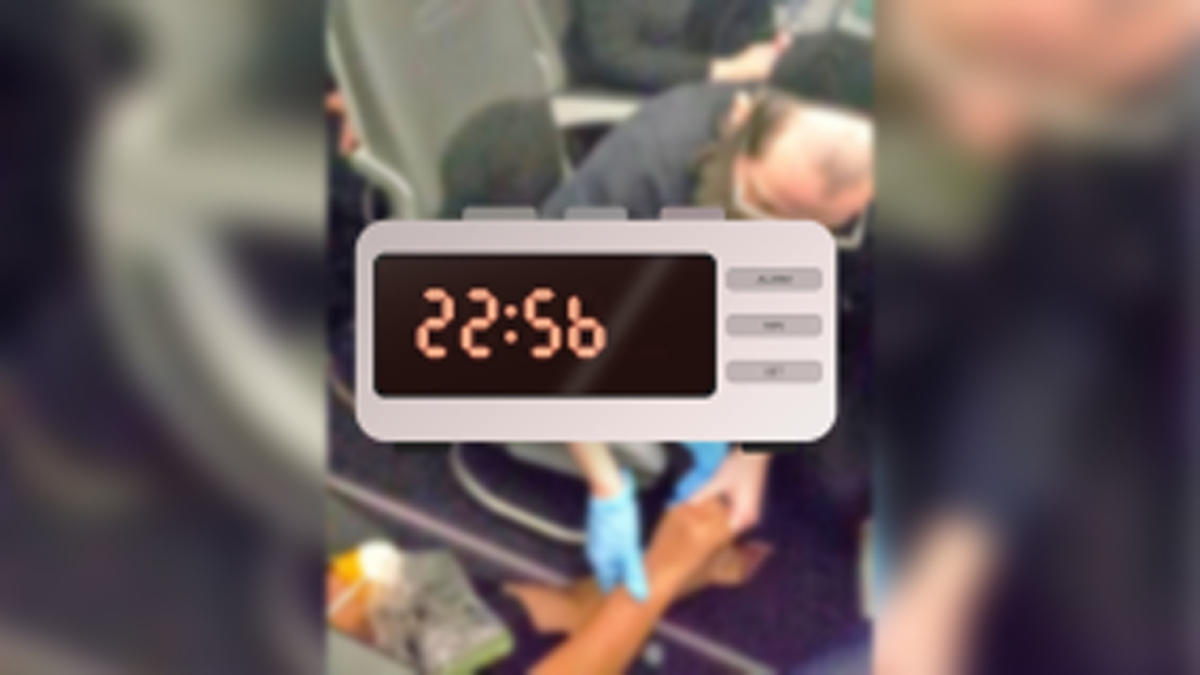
22:56
